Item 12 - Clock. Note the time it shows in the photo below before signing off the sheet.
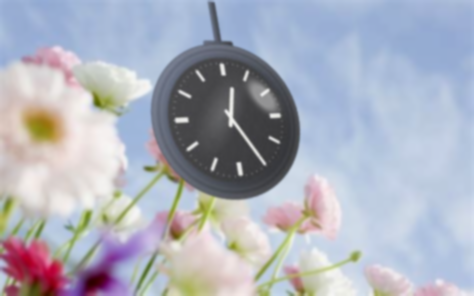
12:25
